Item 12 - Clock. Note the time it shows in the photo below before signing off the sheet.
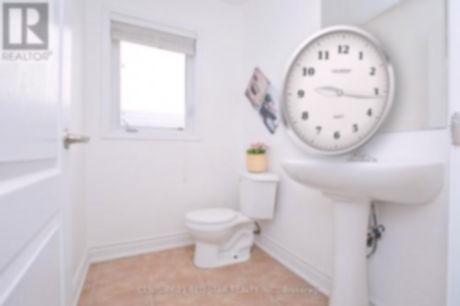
9:16
